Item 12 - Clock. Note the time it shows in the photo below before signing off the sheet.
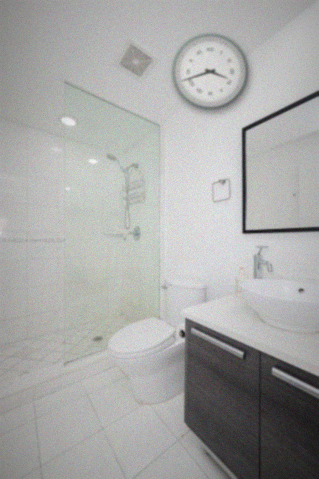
3:42
